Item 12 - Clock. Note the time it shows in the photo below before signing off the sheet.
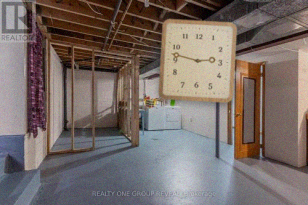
2:47
